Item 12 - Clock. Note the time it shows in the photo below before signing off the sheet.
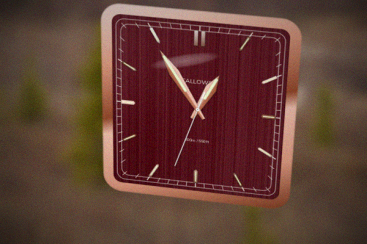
12:54:33
